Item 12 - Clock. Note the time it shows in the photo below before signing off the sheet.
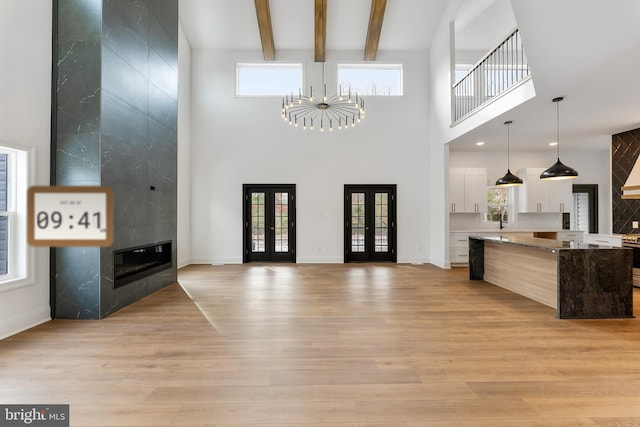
9:41
